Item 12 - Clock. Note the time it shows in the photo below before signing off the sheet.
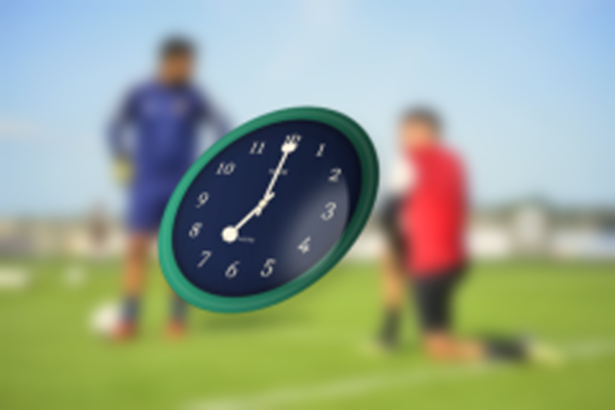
7:00
